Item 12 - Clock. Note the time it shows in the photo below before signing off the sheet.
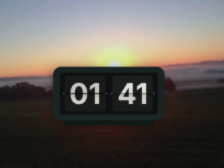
1:41
